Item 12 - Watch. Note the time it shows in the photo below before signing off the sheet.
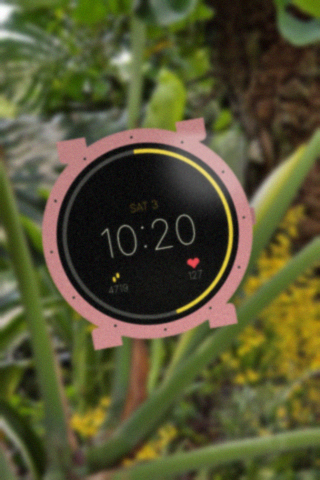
10:20
